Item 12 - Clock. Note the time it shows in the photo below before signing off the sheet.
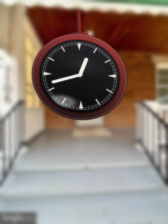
12:42
